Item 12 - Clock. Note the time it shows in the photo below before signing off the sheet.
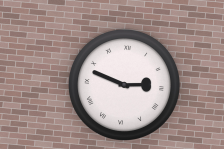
2:48
